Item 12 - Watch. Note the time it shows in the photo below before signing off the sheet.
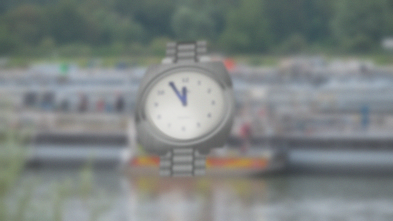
11:55
